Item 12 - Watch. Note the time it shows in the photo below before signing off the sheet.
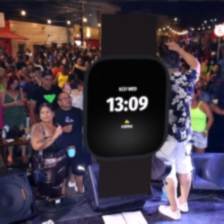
13:09
